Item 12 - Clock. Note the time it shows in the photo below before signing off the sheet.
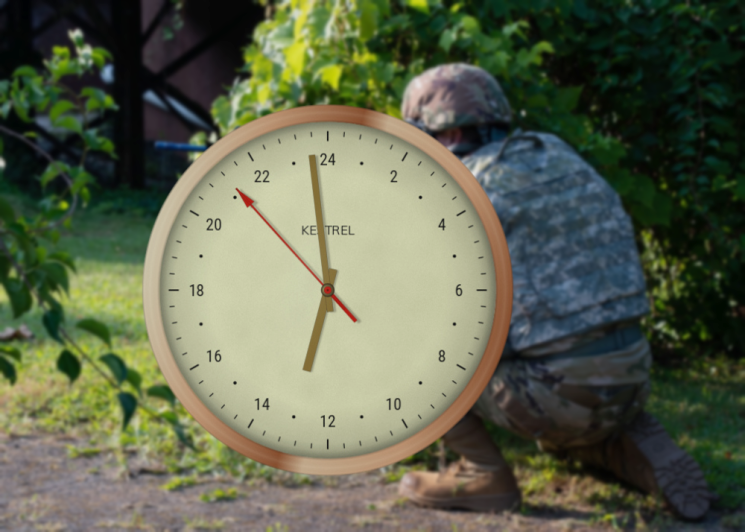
12:58:53
